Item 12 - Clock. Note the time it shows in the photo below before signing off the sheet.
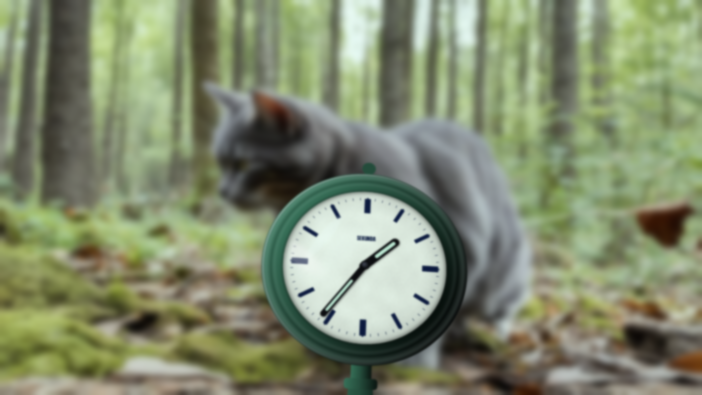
1:36
